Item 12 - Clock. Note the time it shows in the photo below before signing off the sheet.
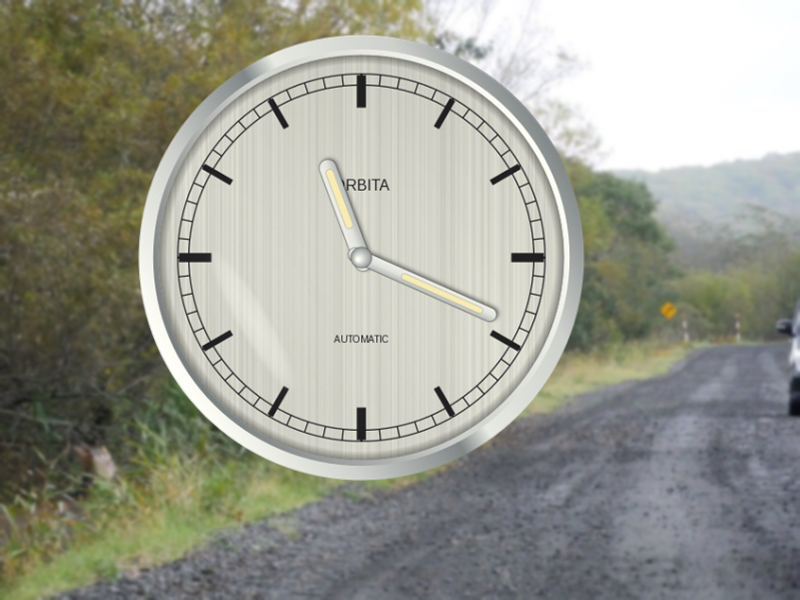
11:19
